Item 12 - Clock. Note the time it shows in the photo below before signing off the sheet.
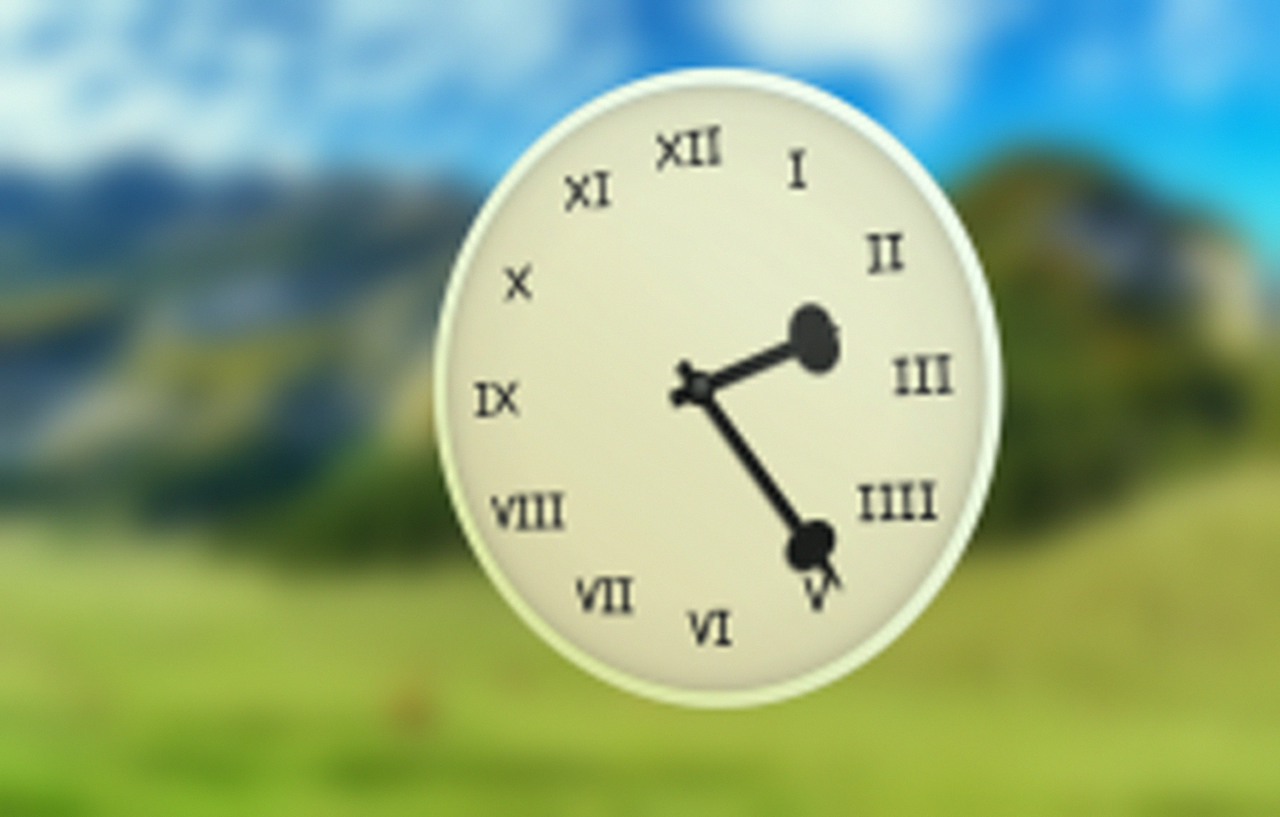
2:24
